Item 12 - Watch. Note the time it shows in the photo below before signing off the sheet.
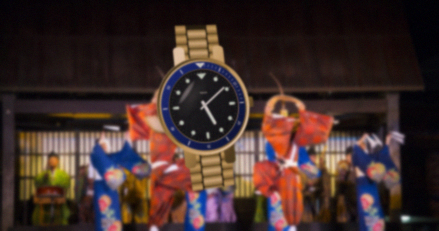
5:09
